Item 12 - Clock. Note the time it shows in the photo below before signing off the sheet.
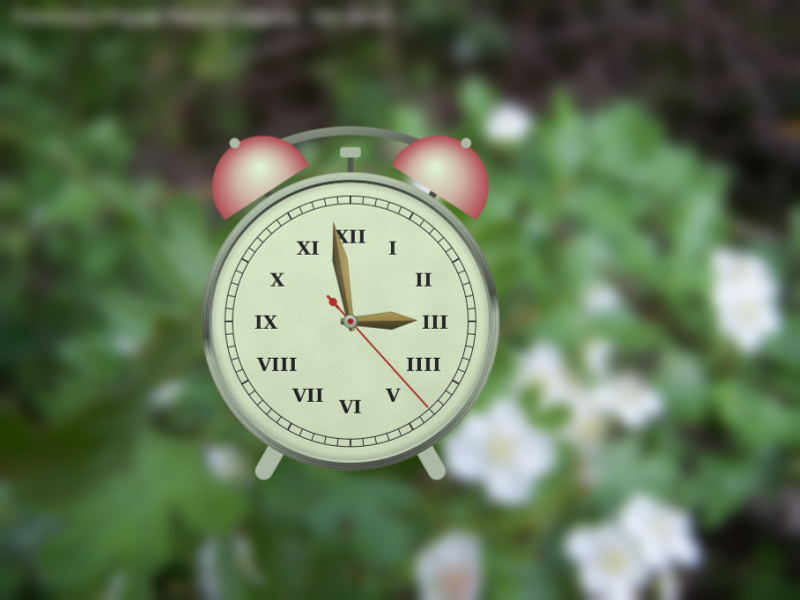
2:58:23
